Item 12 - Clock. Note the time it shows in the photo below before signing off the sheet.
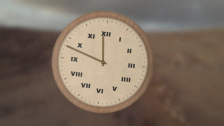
11:48
